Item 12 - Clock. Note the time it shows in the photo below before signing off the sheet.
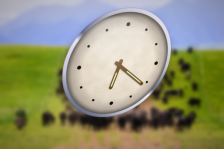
6:21
